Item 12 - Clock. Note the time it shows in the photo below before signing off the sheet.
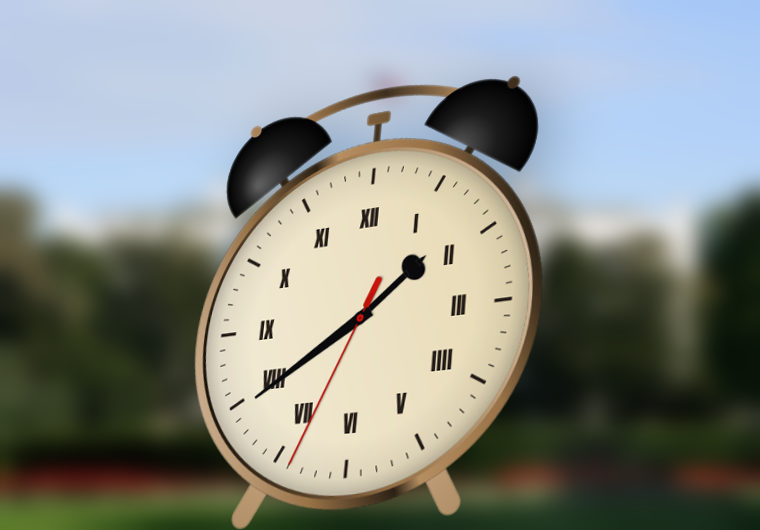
1:39:34
